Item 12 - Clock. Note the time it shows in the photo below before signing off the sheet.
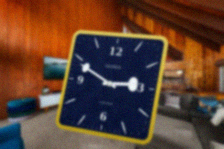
2:49
